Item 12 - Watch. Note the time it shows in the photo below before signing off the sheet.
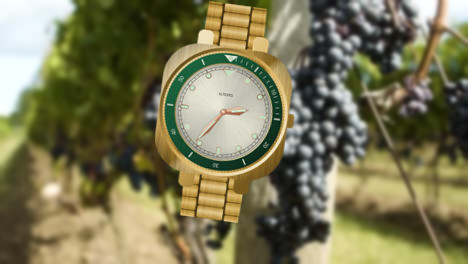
2:36
